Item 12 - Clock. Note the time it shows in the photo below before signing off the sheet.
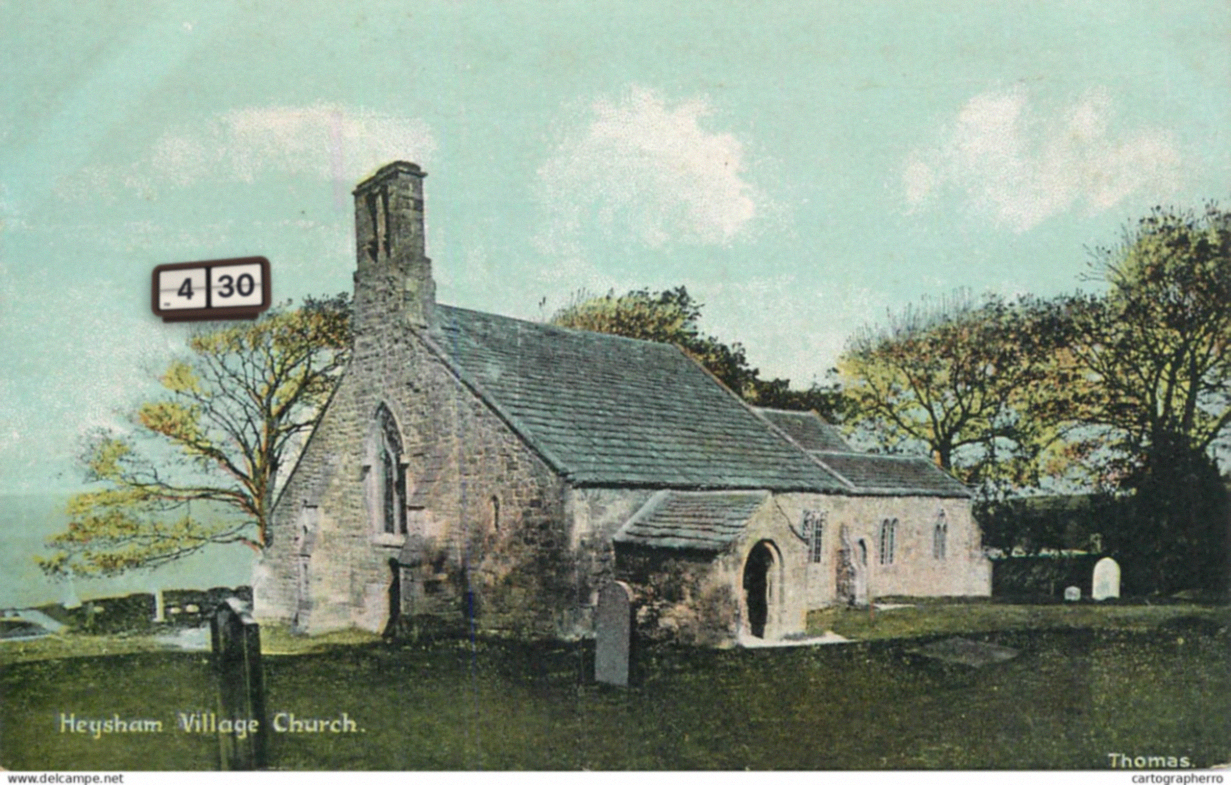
4:30
